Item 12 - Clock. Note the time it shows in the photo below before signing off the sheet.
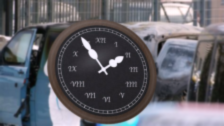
1:55
